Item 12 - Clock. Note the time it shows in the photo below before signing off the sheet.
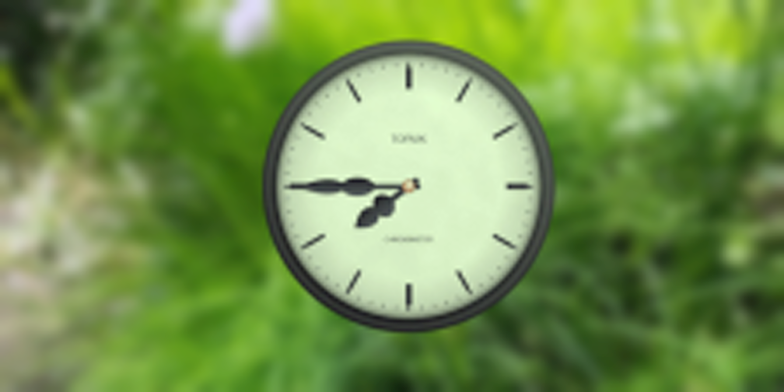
7:45
